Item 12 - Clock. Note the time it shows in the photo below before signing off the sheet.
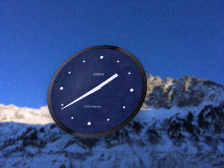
1:39
